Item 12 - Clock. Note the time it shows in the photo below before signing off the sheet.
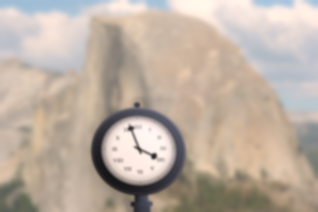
3:57
